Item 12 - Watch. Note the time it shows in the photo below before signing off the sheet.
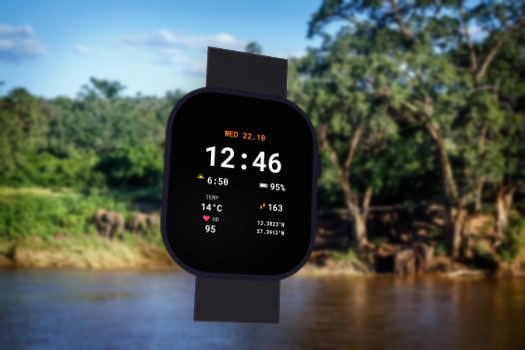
12:46
